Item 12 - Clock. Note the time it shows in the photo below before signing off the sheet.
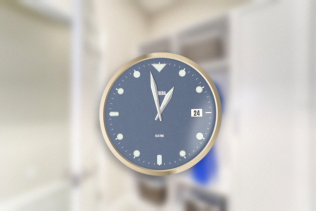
12:58
